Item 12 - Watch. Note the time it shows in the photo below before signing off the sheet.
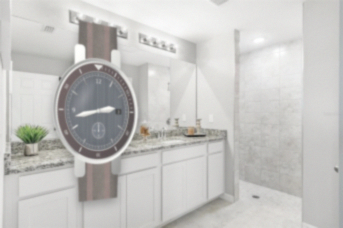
2:43
